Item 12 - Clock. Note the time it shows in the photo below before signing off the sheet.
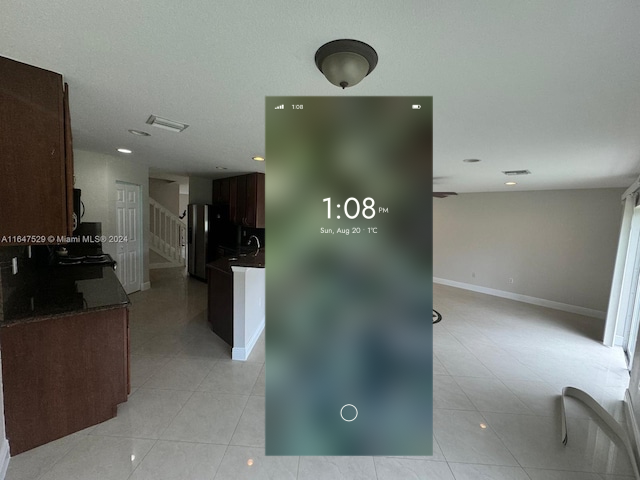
1:08
